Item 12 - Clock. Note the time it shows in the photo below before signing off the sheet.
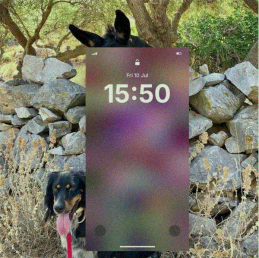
15:50
